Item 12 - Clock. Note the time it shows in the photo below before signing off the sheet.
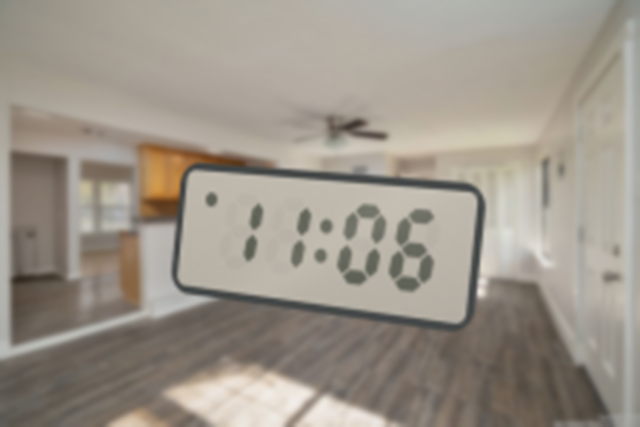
11:06
